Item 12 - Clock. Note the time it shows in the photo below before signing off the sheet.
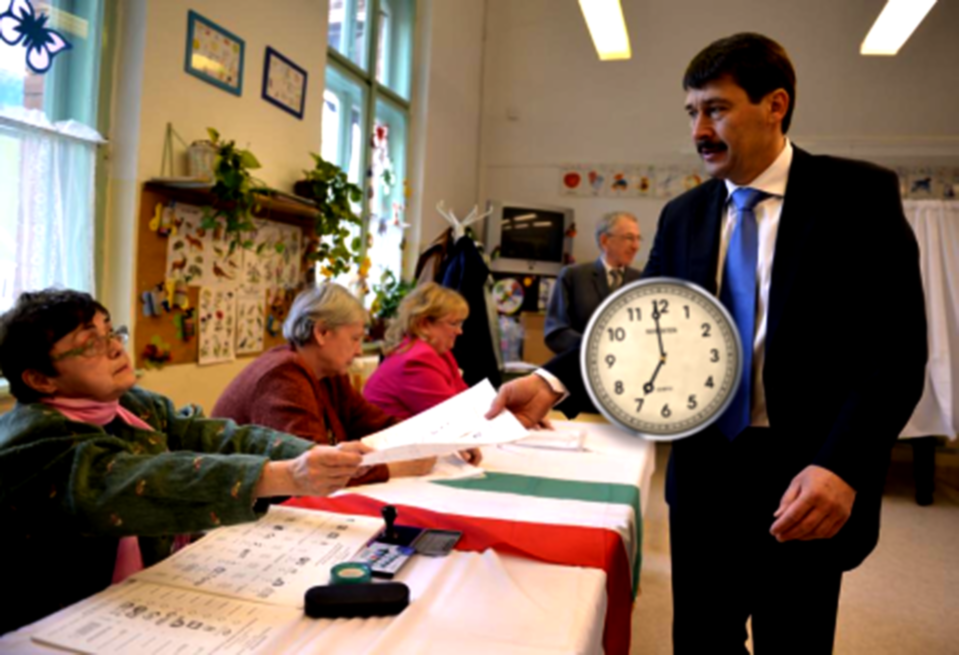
6:59
